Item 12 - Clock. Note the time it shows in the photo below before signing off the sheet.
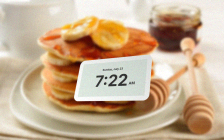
7:22
